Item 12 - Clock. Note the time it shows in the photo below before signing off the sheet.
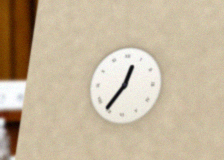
12:36
